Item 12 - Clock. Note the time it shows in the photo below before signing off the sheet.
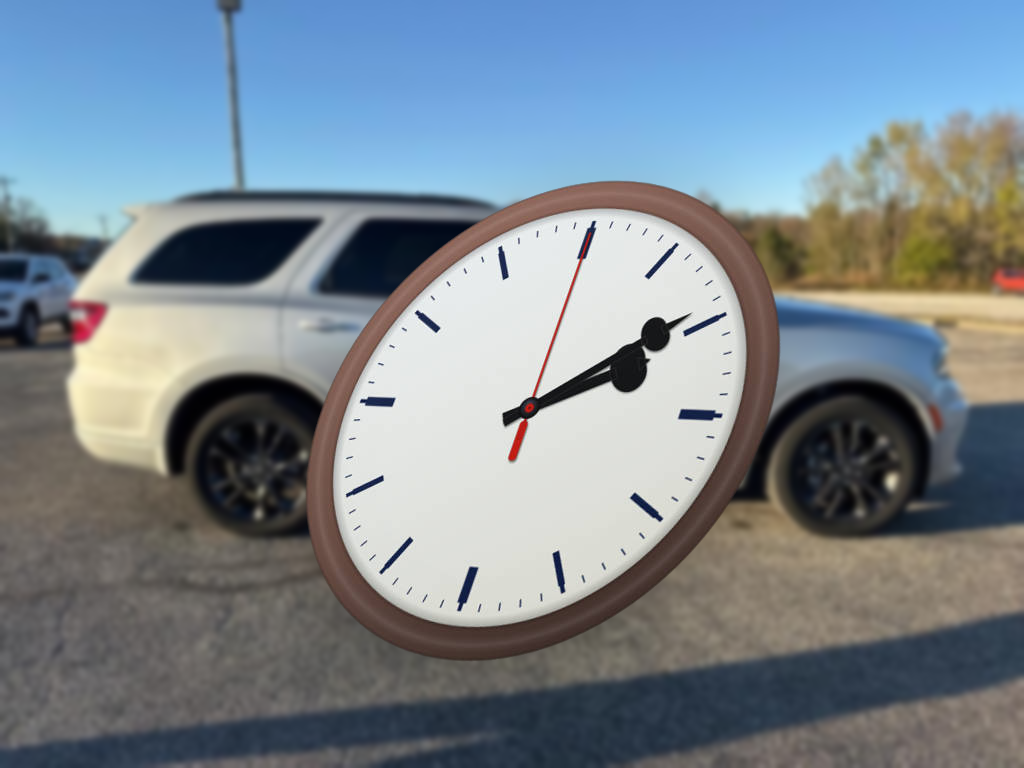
2:09:00
